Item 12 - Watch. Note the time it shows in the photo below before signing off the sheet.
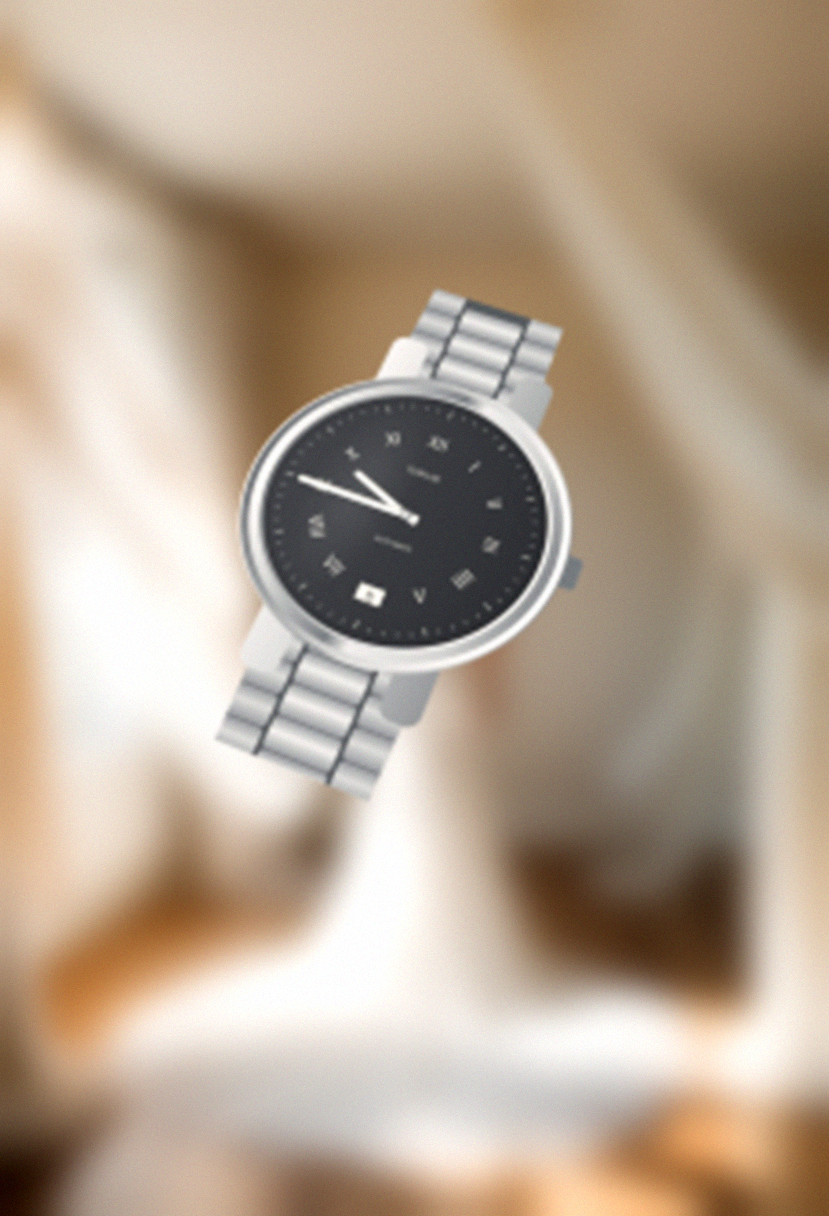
9:45
